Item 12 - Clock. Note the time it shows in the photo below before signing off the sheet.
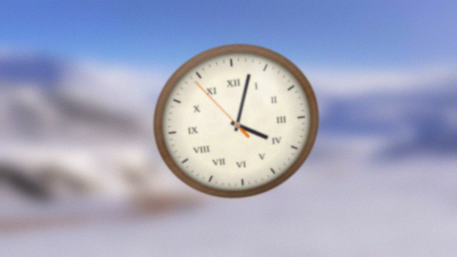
4:02:54
